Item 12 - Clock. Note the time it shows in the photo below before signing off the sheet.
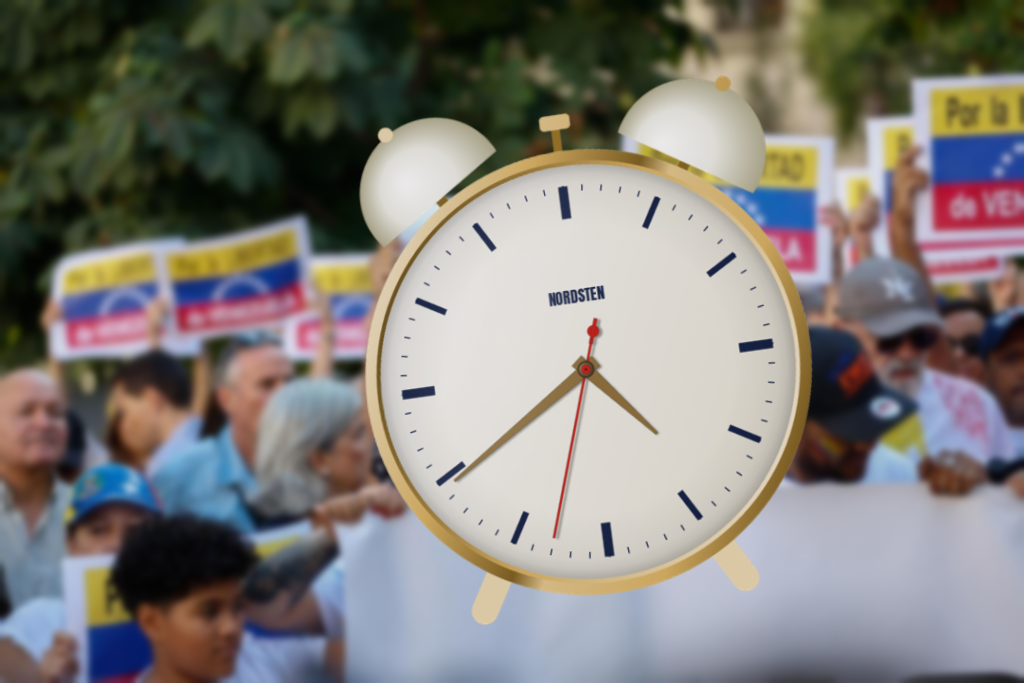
4:39:33
